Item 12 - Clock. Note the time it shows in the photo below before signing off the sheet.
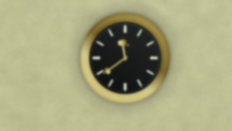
11:39
